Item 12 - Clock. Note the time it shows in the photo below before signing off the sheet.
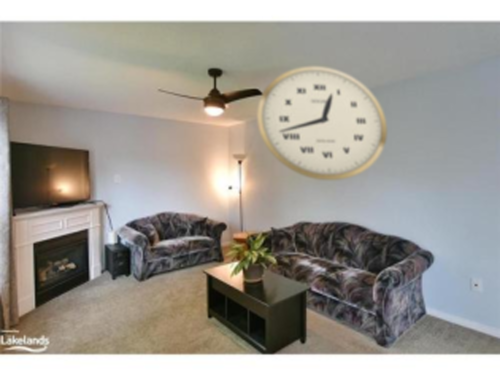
12:42
